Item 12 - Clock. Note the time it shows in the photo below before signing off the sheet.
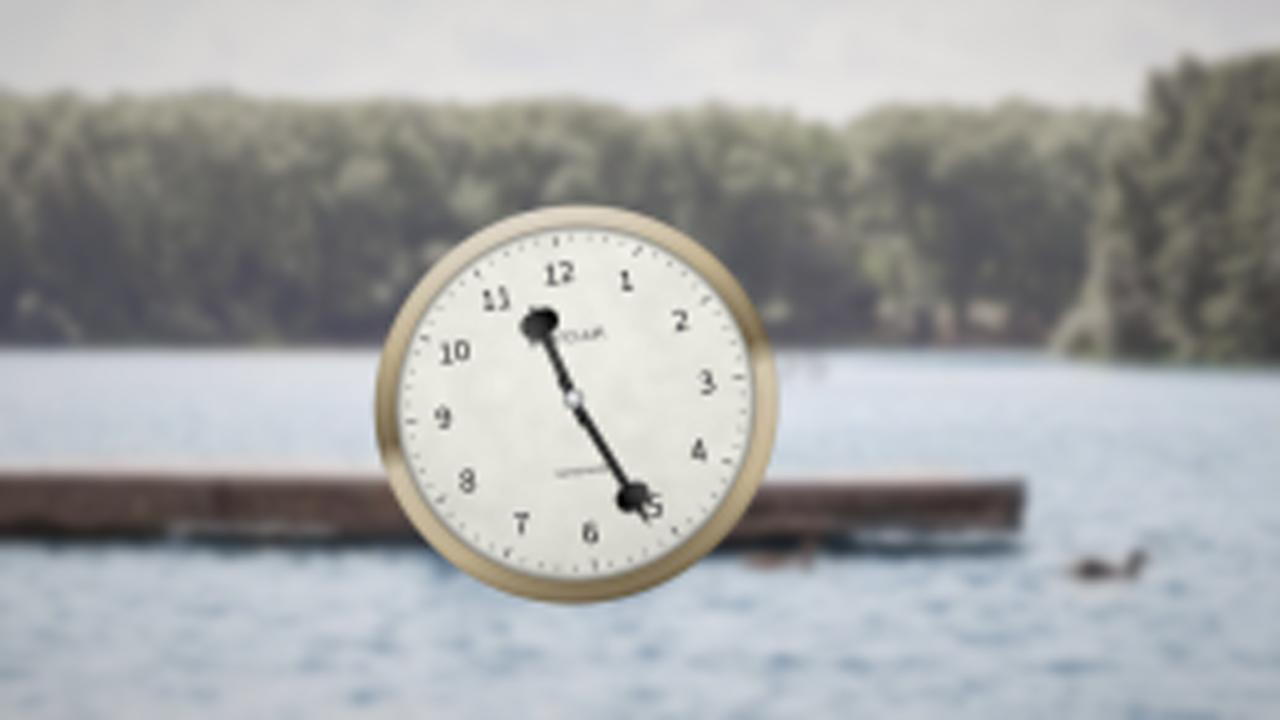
11:26
